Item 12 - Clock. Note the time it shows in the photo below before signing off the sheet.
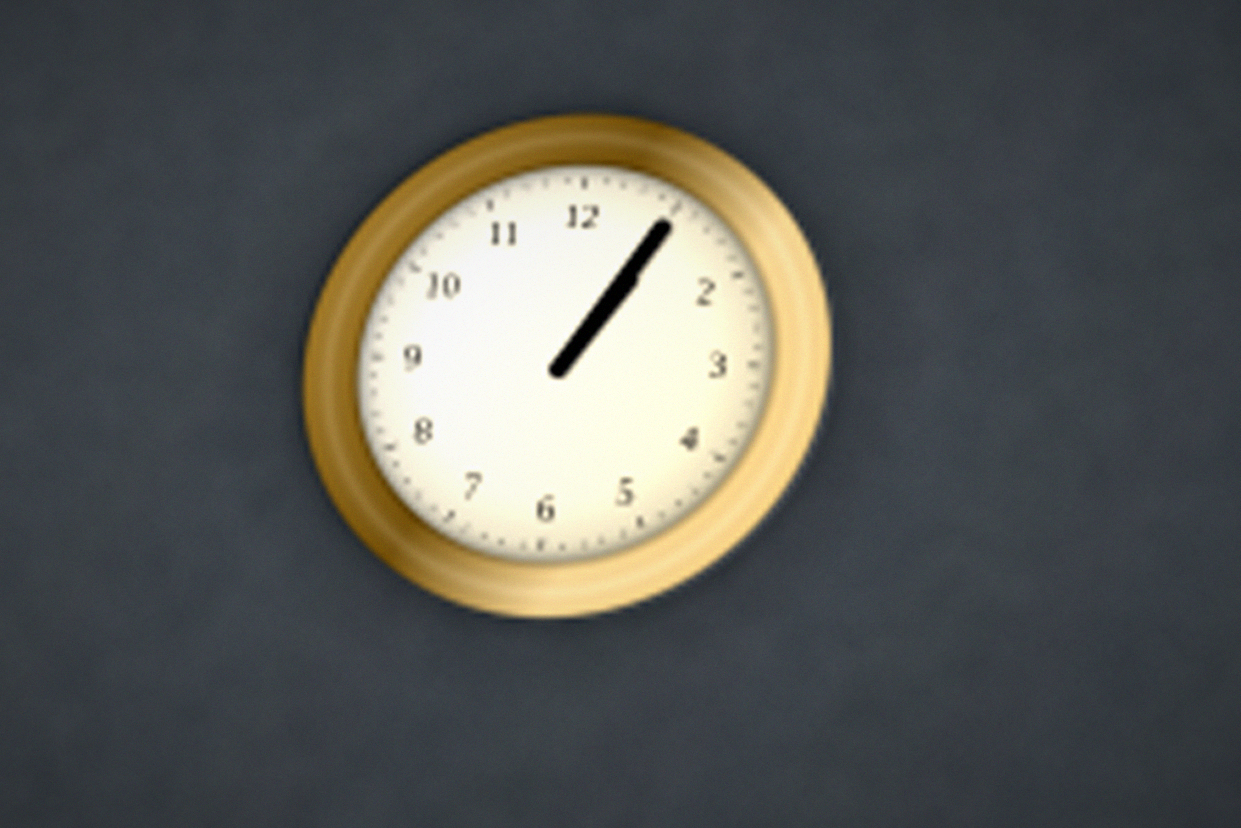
1:05
